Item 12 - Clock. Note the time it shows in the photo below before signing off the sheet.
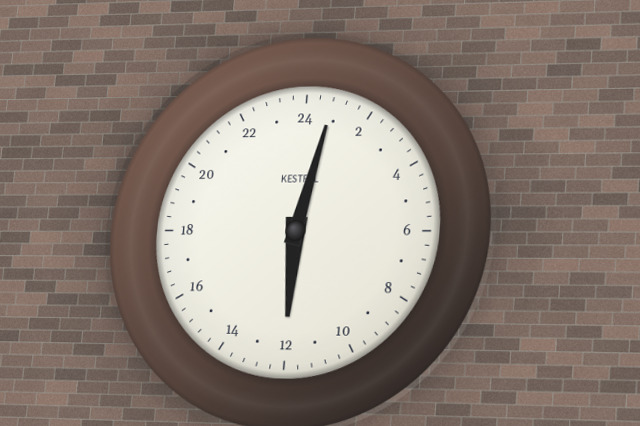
12:02
